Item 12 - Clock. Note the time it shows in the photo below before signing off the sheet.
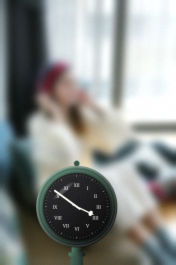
3:51
